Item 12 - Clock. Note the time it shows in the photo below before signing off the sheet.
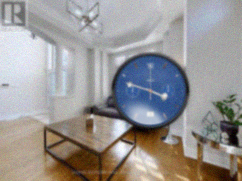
3:48
